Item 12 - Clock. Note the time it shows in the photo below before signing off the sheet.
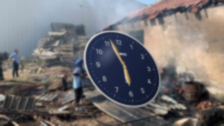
5:57
